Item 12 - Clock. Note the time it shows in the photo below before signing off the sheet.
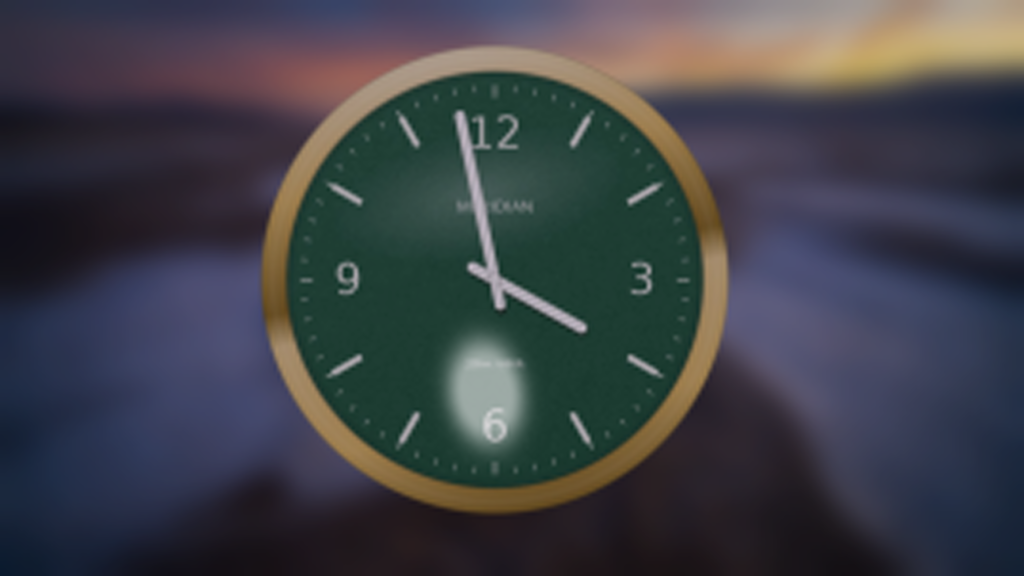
3:58
